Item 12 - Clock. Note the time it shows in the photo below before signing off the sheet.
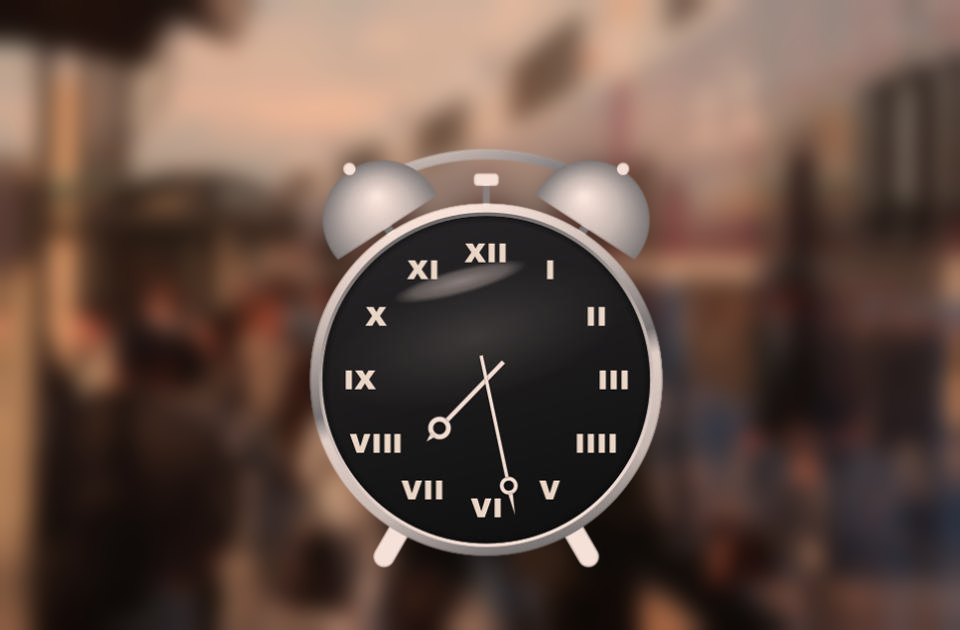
7:28
